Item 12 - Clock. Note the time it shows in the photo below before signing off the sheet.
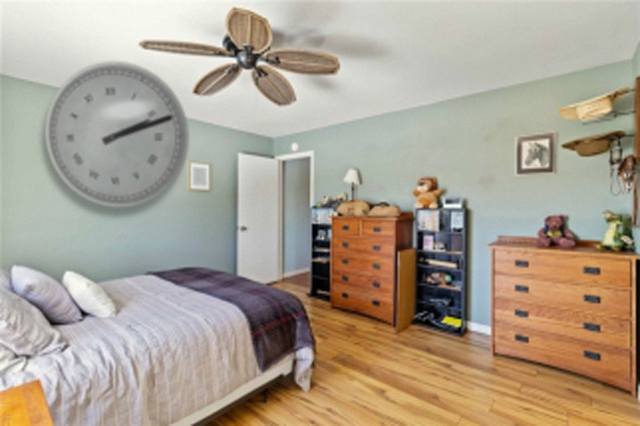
2:12
